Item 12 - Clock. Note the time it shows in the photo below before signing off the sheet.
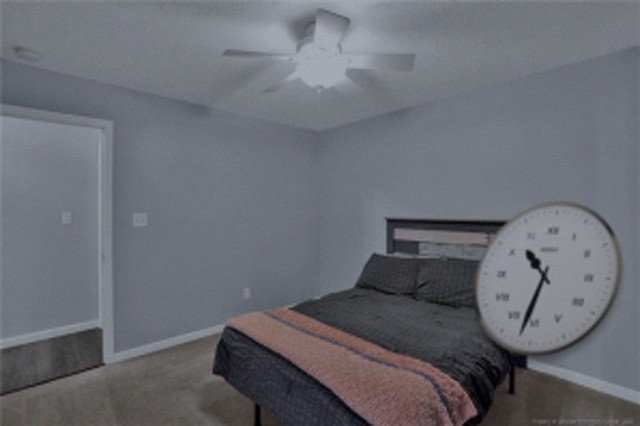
10:32
